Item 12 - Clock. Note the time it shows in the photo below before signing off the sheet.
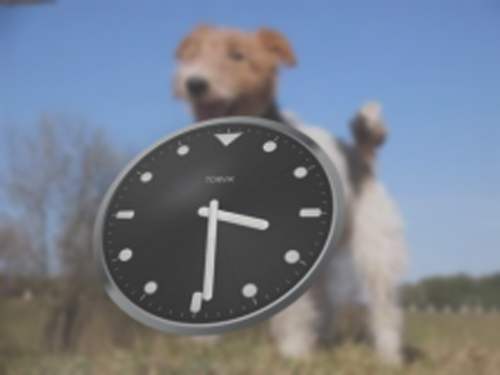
3:29
